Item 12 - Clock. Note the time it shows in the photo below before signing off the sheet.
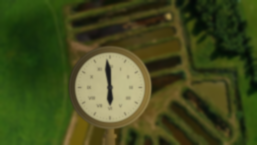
5:59
